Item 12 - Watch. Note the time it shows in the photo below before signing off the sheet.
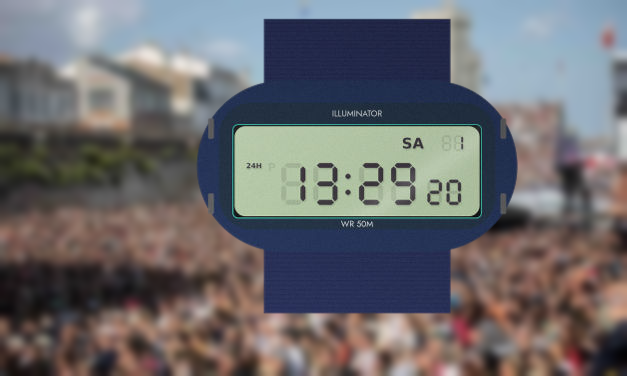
13:29:20
